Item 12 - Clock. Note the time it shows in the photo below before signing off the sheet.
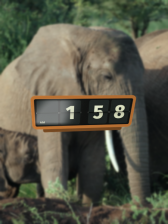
1:58
